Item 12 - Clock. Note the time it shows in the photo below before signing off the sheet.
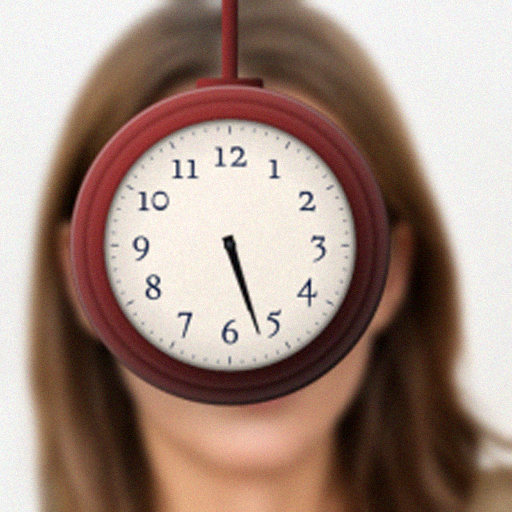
5:27
